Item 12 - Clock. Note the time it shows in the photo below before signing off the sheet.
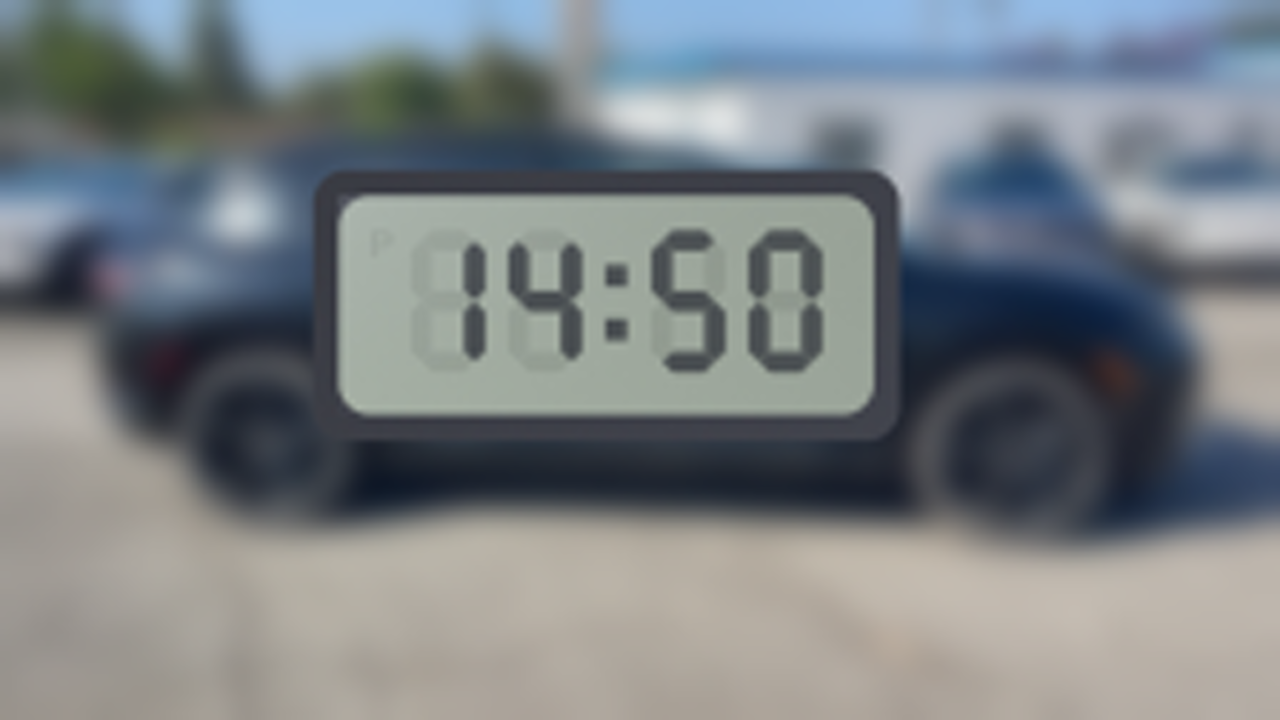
14:50
